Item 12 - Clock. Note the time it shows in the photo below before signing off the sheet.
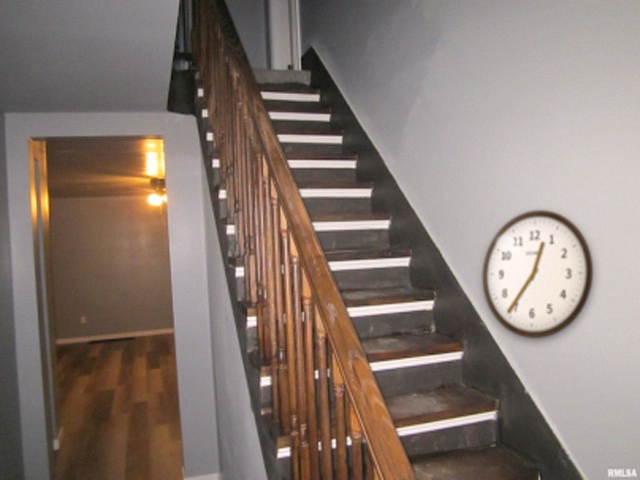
12:36
